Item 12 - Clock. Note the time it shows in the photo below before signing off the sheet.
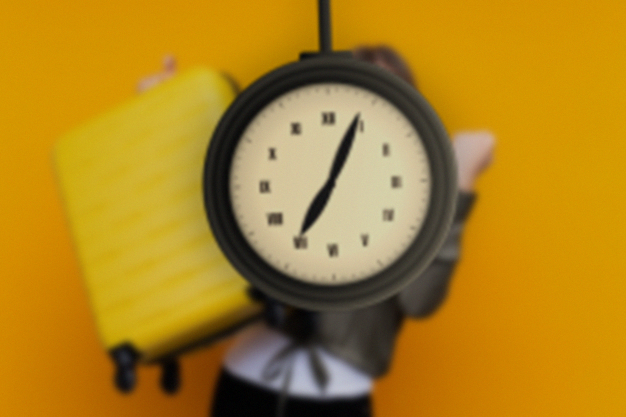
7:04
